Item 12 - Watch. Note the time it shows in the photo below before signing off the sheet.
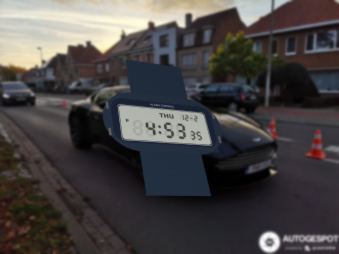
4:53:35
